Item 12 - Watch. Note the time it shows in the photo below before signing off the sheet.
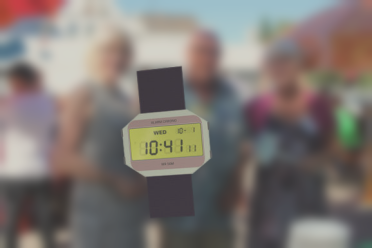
10:41:11
